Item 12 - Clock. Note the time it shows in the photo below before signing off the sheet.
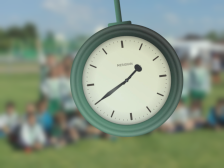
1:40
